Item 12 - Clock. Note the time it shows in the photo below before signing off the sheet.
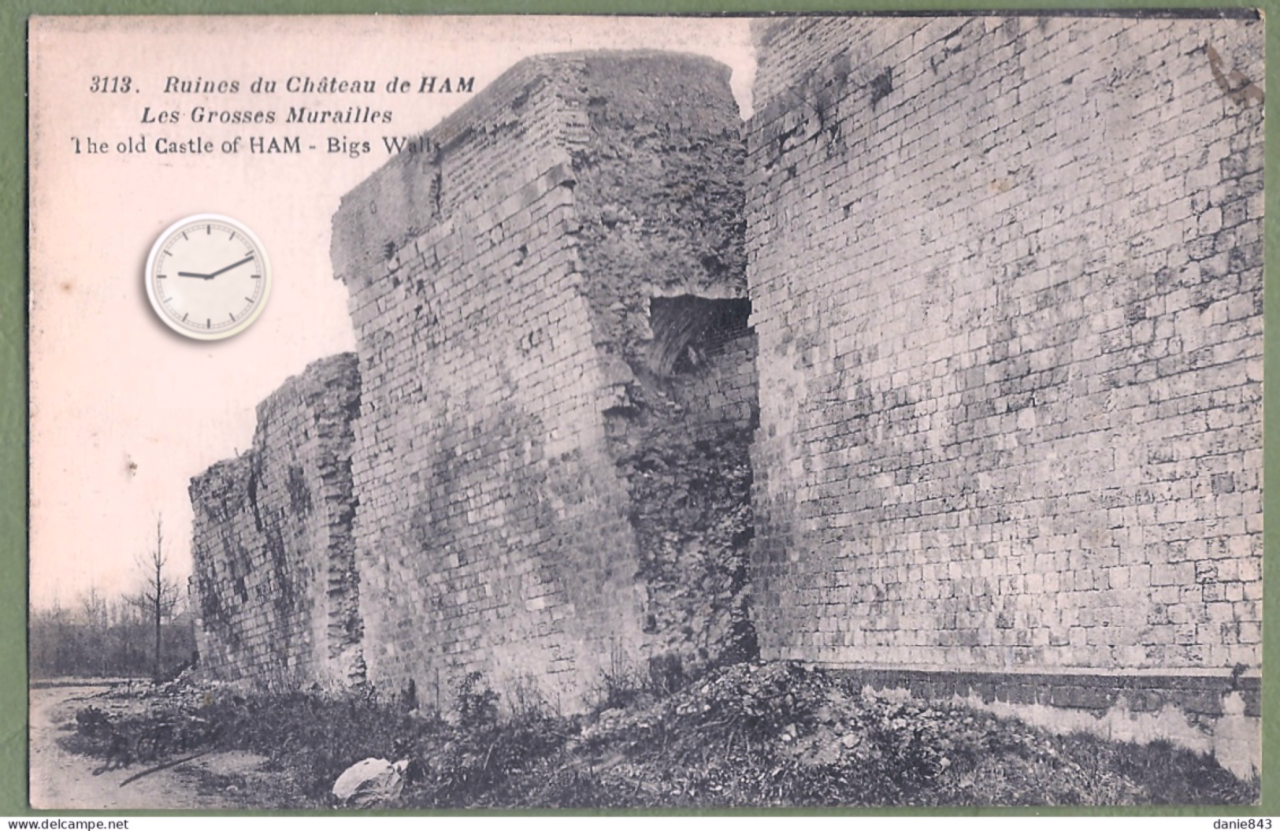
9:11
